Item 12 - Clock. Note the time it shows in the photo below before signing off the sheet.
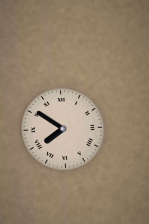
7:51
